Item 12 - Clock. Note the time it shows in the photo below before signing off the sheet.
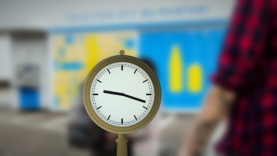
9:18
